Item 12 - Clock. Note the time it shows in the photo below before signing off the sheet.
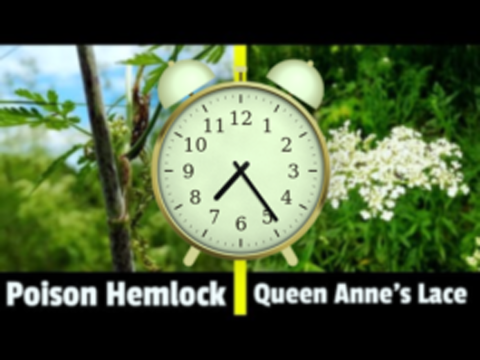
7:24
